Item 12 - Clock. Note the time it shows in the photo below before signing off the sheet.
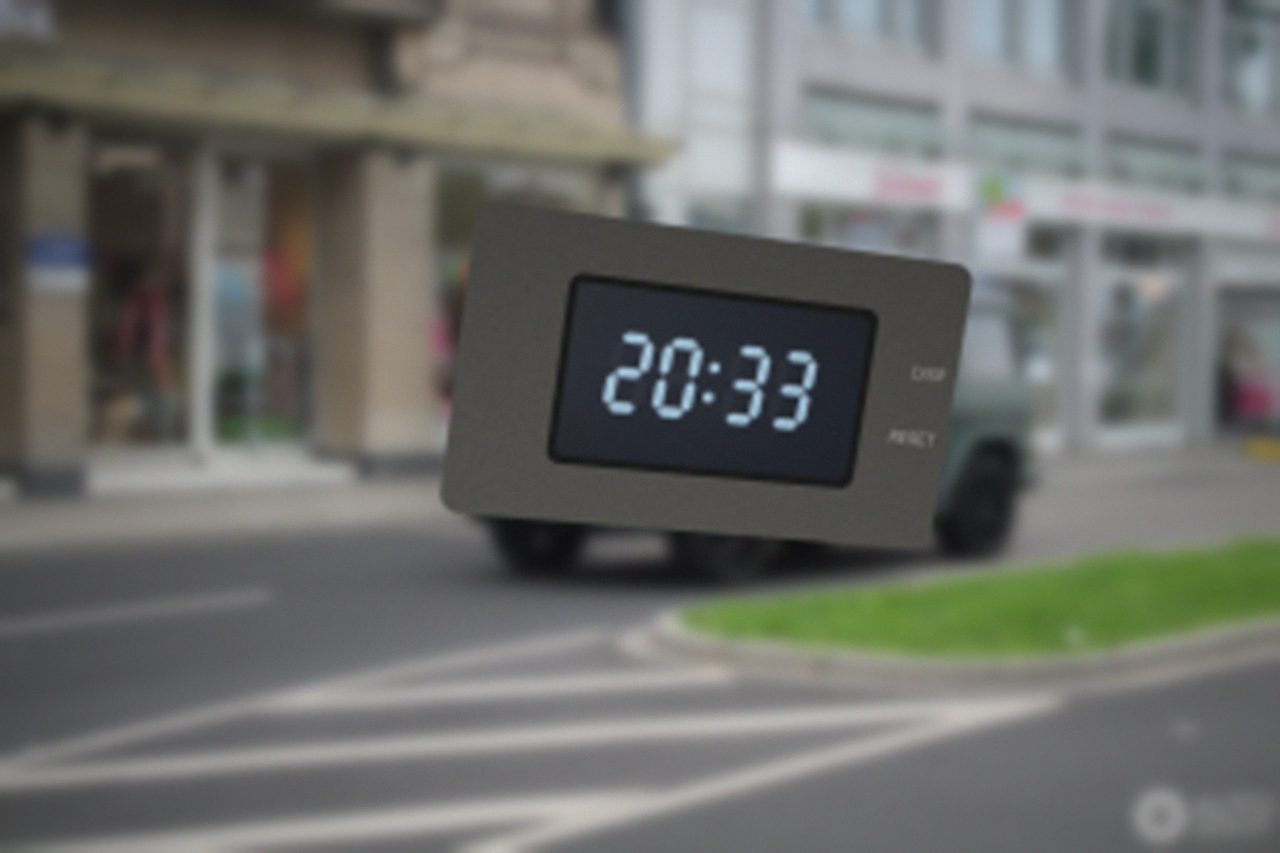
20:33
